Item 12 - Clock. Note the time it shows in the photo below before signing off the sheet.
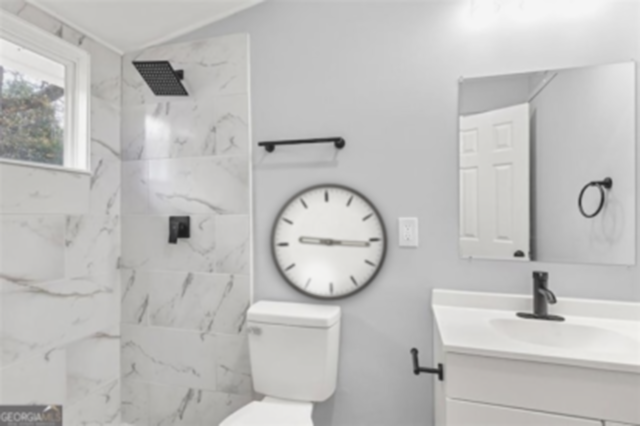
9:16
